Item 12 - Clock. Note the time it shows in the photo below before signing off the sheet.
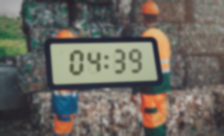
4:39
